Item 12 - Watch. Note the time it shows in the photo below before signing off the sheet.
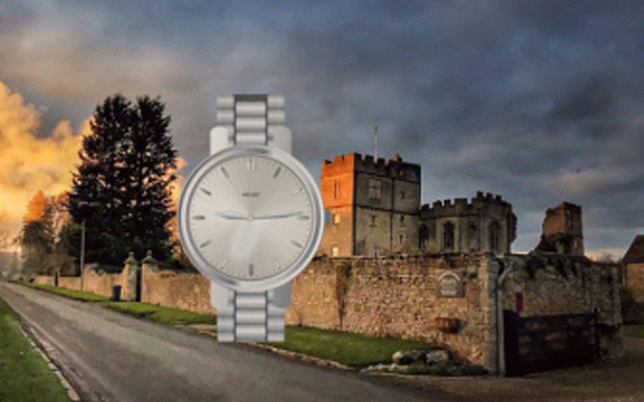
9:14
